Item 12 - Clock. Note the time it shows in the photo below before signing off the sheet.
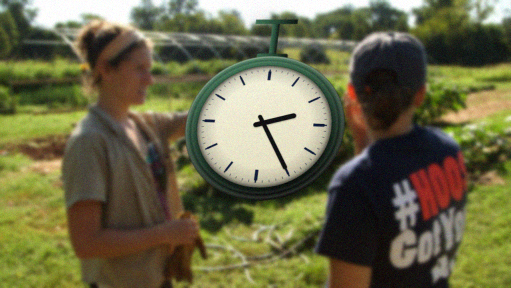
2:25
